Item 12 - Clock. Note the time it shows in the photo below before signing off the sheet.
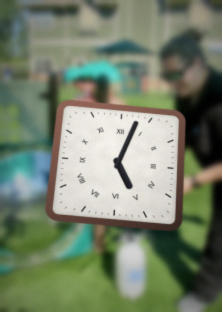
5:03
